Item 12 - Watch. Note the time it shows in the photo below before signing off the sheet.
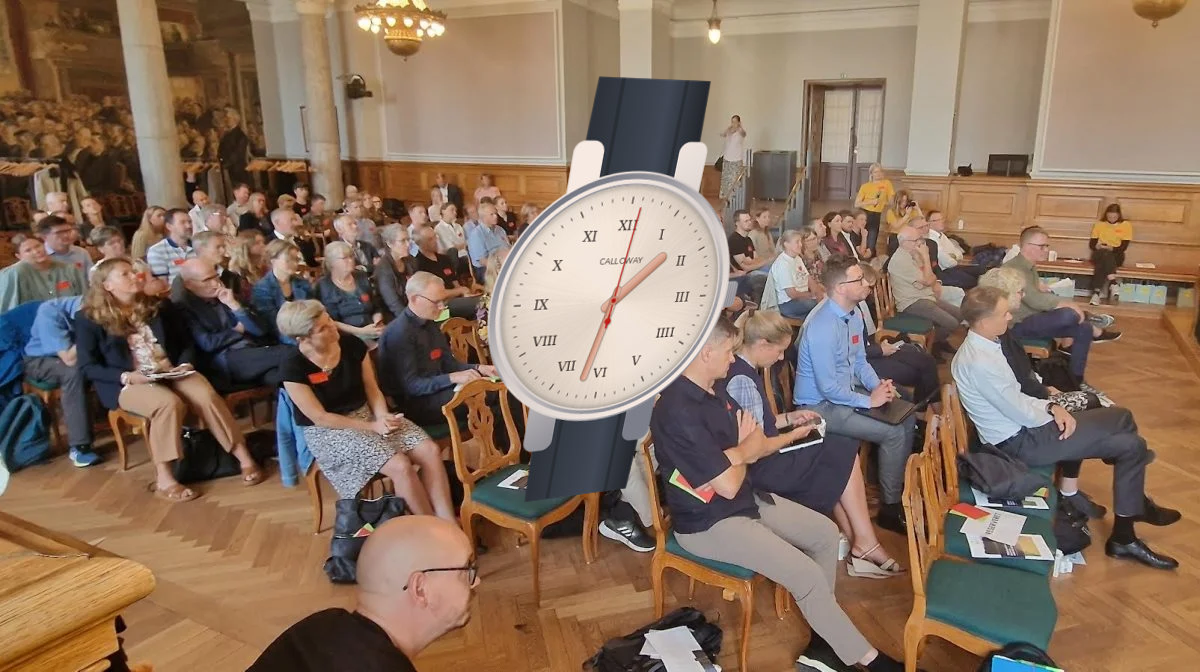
1:32:01
